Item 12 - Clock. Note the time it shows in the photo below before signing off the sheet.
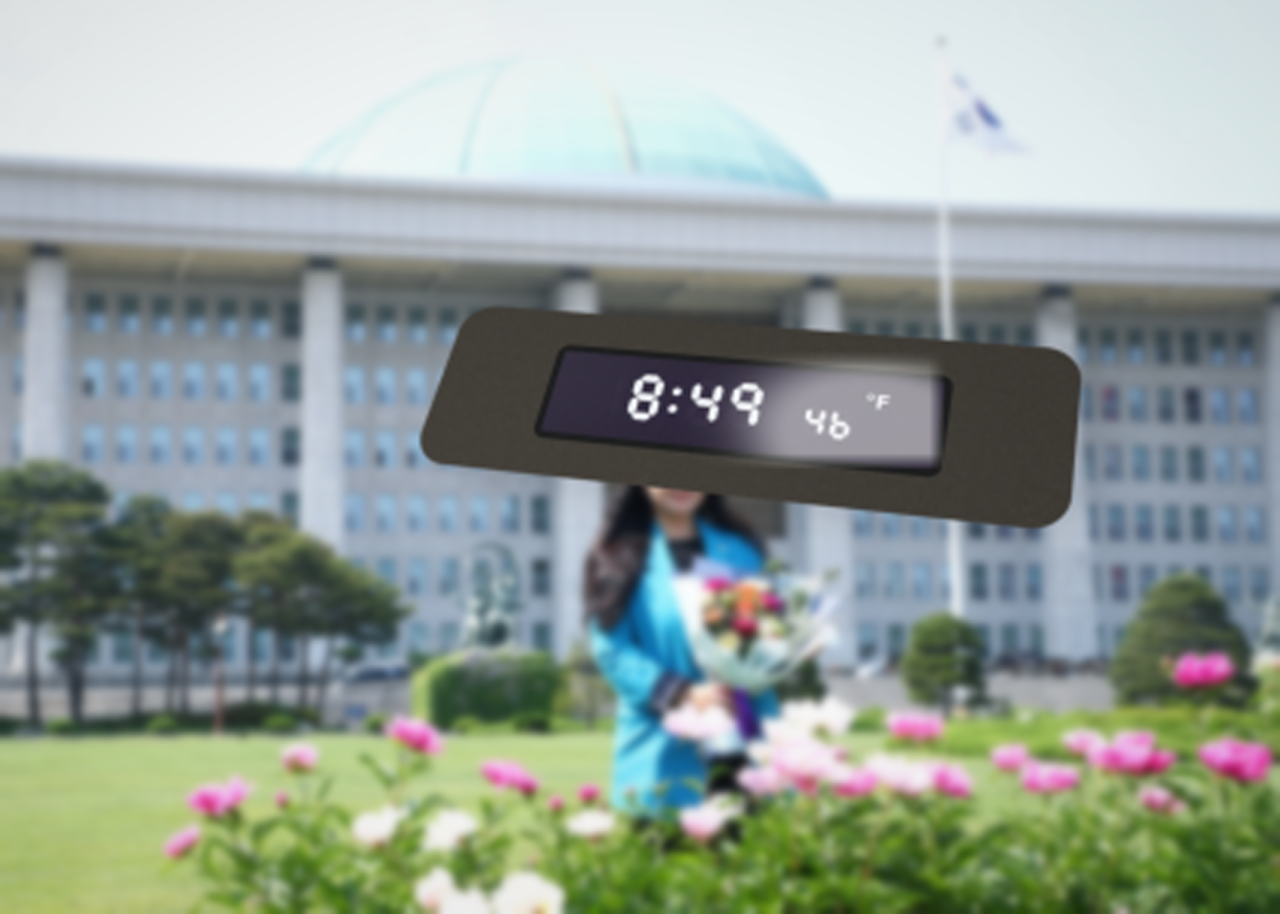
8:49
